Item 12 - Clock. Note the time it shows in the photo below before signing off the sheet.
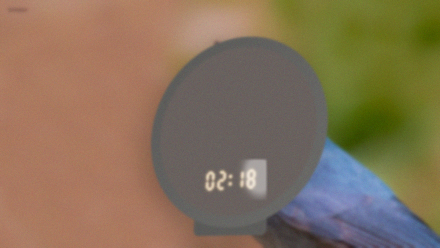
2:18
